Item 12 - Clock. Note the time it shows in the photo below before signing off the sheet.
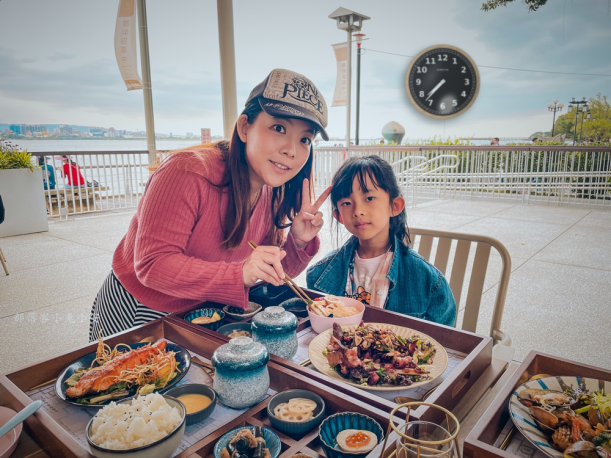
7:37
